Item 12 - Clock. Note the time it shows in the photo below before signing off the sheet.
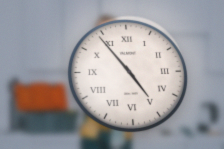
4:54
